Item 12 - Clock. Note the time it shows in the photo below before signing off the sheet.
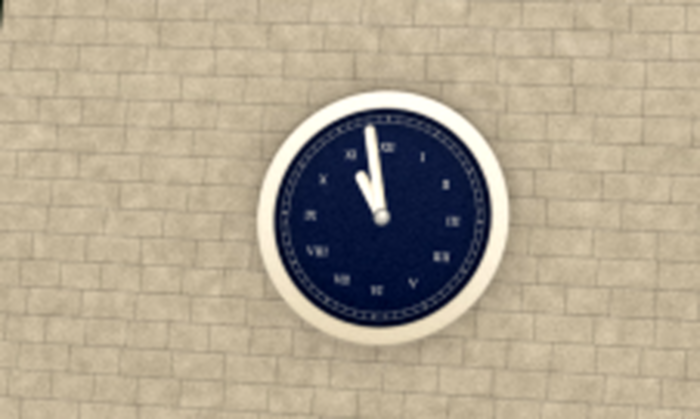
10:58
